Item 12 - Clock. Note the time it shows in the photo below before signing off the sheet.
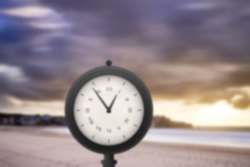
12:54
